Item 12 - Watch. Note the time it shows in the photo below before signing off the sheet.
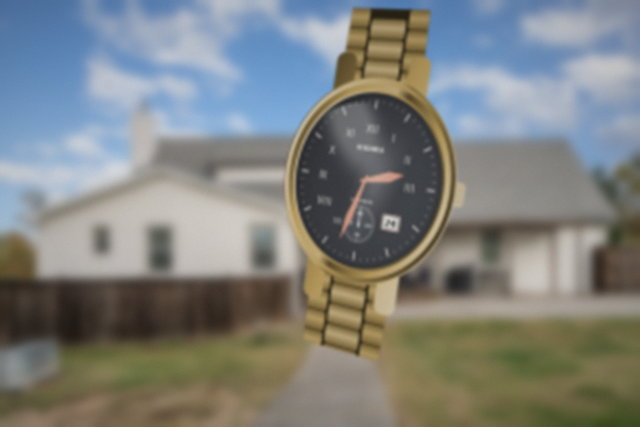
2:33
